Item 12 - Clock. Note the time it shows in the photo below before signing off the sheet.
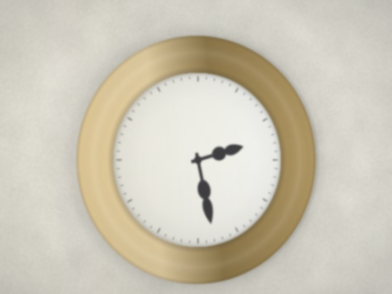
2:28
